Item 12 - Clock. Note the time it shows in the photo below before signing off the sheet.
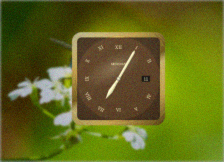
7:05
